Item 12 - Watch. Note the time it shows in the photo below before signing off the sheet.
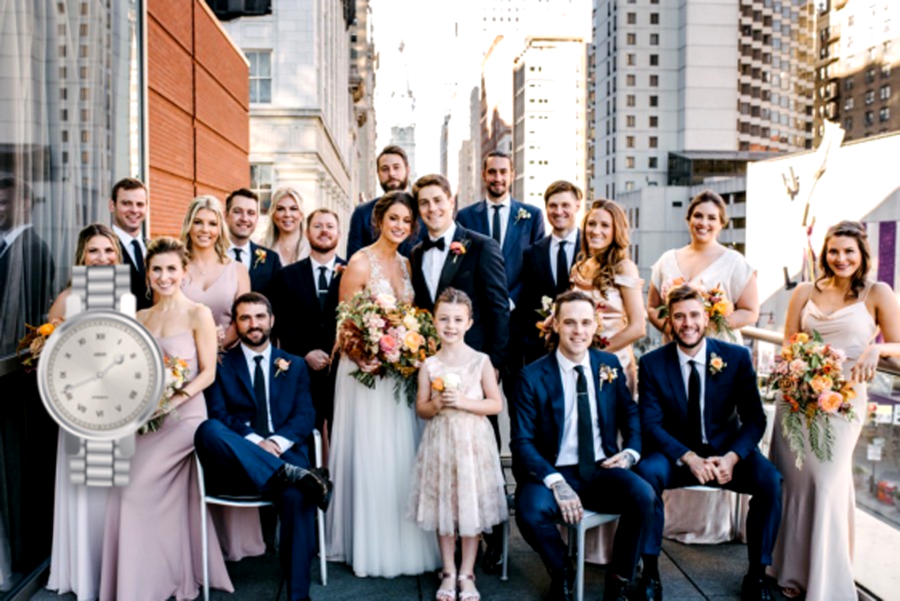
1:41
